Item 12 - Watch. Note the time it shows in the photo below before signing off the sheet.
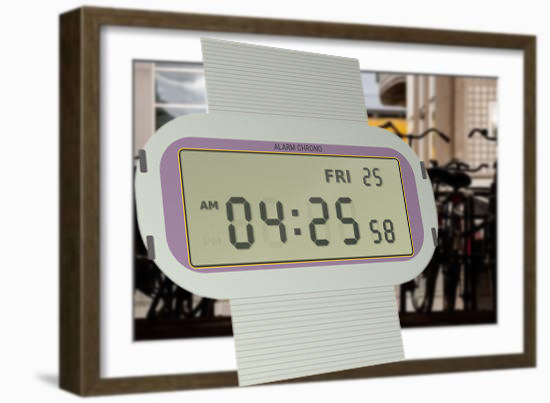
4:25:58
